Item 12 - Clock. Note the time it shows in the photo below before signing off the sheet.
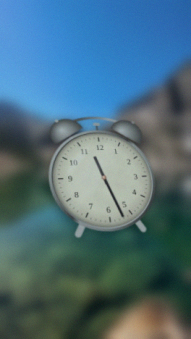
11:27
